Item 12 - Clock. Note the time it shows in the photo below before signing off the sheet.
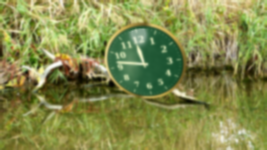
11:47
